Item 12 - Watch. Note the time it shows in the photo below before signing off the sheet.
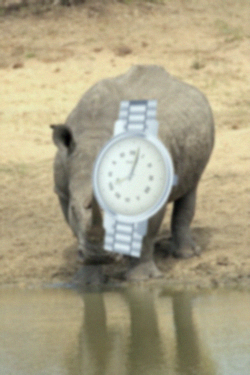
8:02
